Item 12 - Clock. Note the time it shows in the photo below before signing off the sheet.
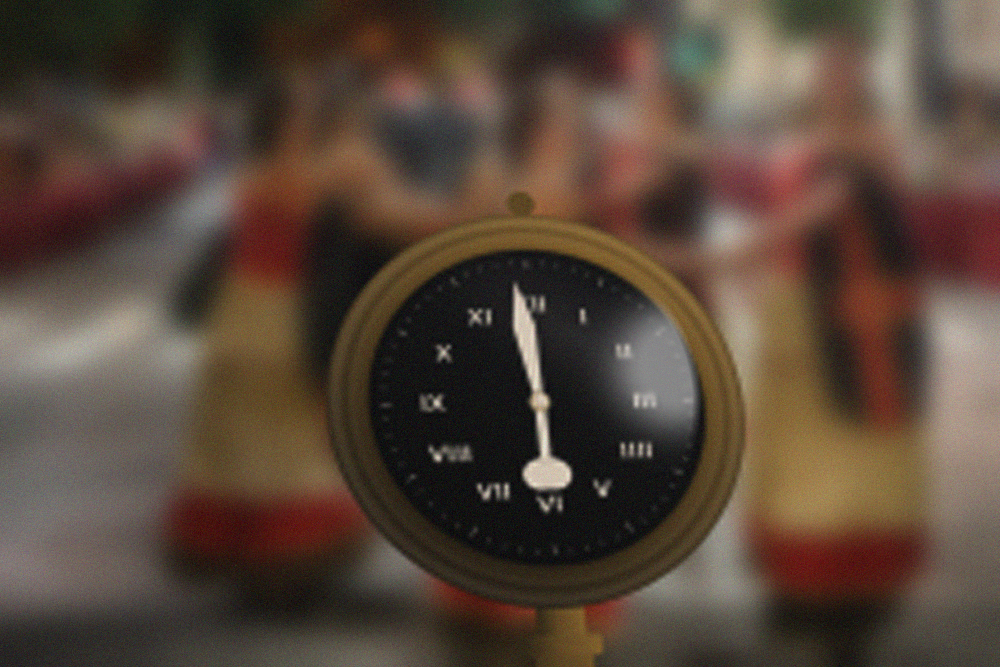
5:59
